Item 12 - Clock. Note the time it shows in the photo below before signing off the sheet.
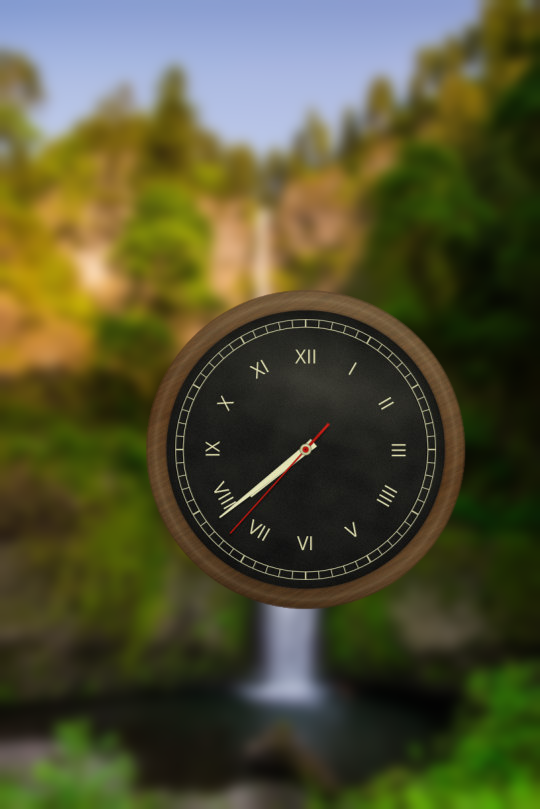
7:38:37
